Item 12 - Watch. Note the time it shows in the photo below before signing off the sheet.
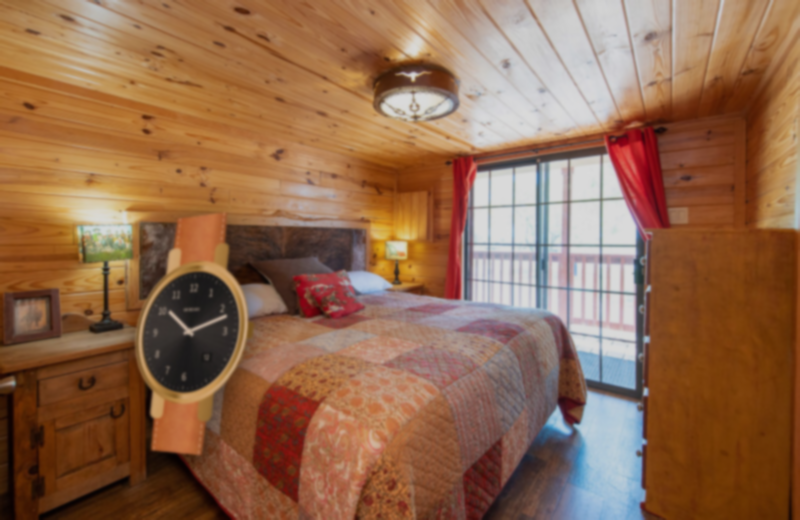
10:12
